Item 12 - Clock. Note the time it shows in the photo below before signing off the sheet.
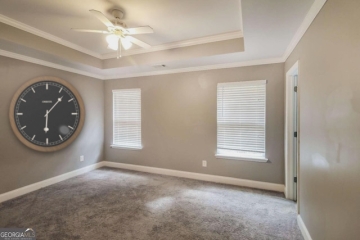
6:07
